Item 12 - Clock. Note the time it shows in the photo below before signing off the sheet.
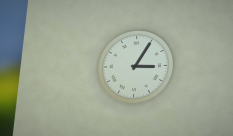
3:05
